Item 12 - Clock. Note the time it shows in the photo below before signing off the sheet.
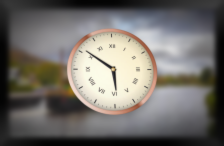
5:51
